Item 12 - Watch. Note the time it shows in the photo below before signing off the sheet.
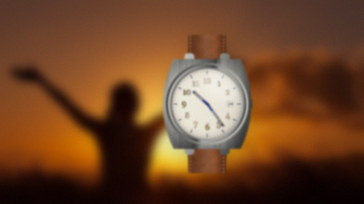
10:24
